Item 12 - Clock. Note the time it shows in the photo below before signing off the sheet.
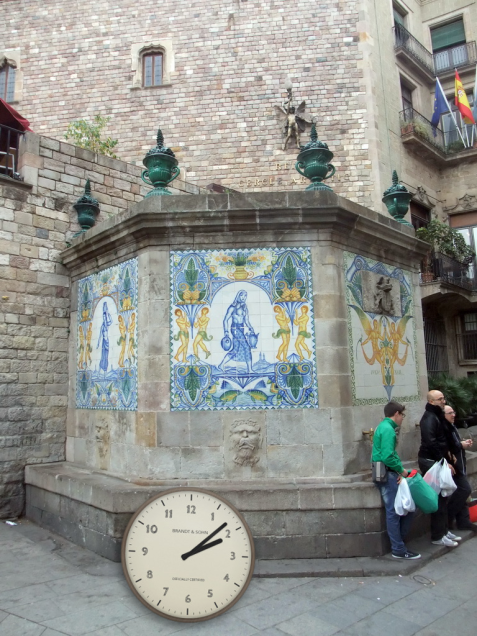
2:08
